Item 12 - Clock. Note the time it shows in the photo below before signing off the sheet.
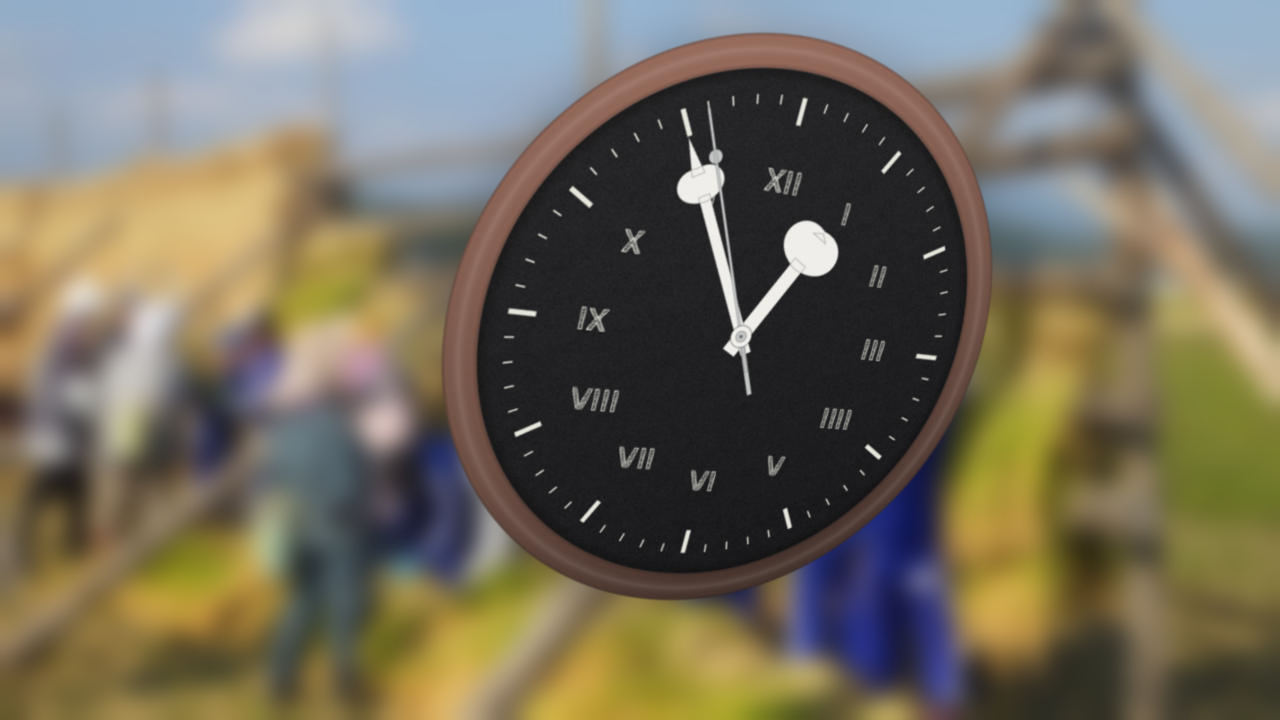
12:54:56
